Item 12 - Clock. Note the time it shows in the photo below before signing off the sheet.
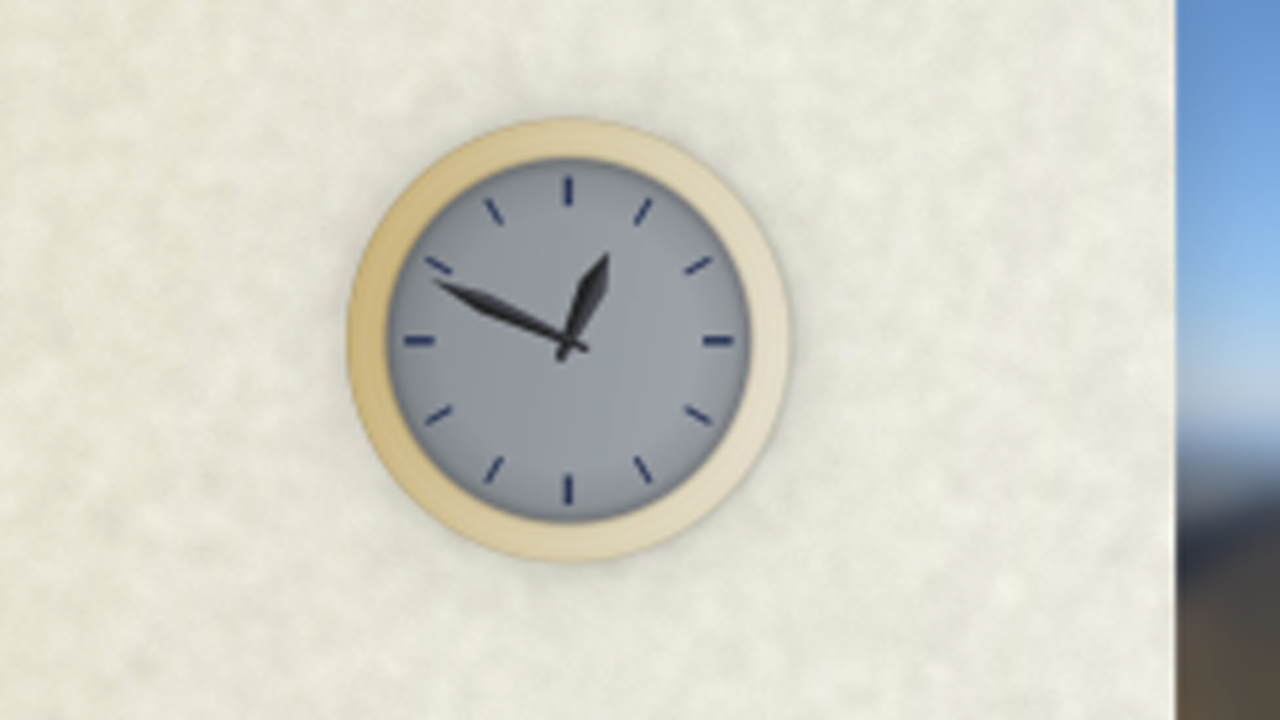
12:49
